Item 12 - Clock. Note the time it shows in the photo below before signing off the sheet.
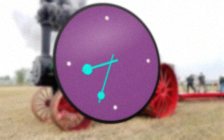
8:34
